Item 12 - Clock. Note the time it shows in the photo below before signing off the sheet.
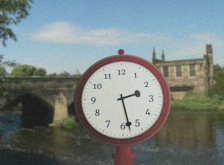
2:28
